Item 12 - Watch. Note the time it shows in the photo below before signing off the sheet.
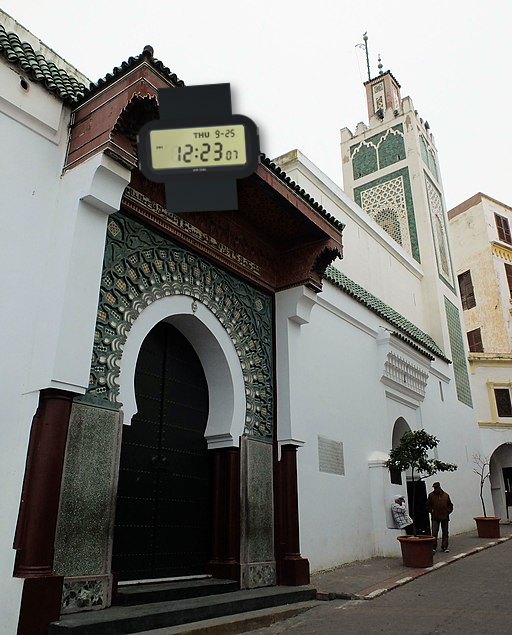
12:23:07
